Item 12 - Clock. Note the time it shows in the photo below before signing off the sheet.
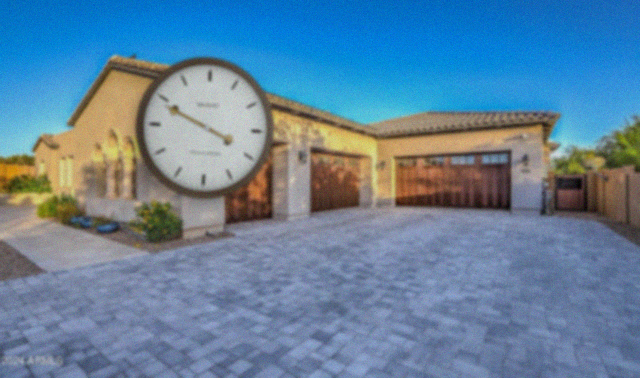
3:49
